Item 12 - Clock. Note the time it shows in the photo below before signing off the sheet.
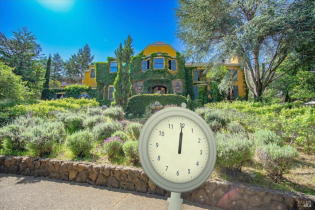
12:00
